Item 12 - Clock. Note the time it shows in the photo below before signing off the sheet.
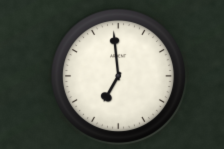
6:59
